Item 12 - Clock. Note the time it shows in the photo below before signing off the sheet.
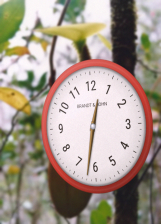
12:32
